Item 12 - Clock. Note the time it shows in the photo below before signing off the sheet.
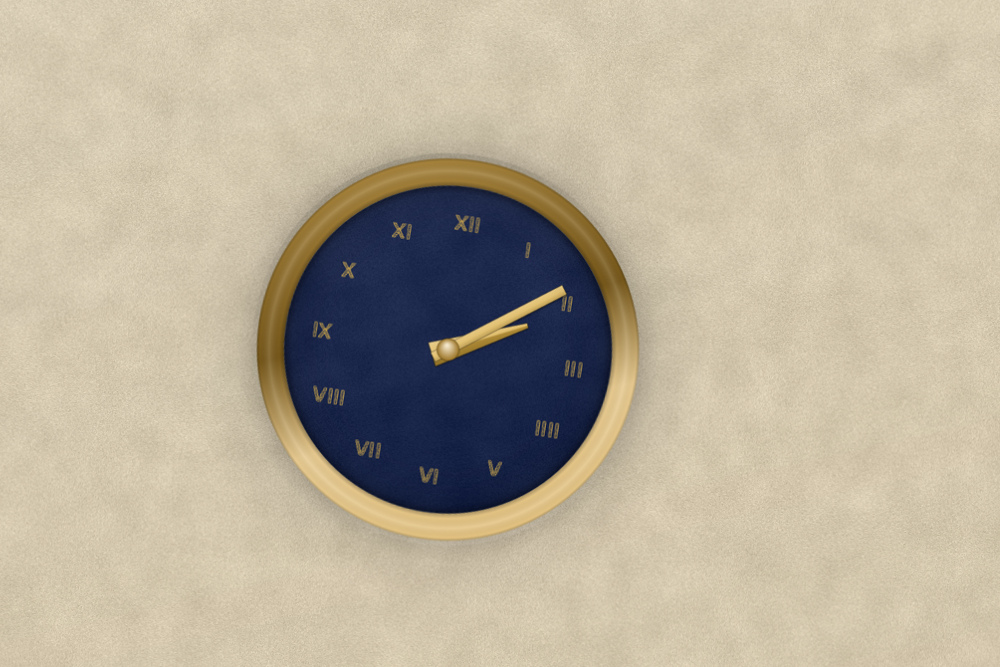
2:09
